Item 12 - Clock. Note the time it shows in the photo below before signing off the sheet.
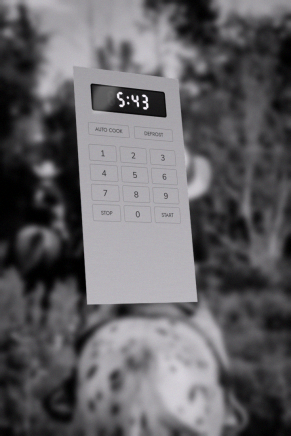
5:43
